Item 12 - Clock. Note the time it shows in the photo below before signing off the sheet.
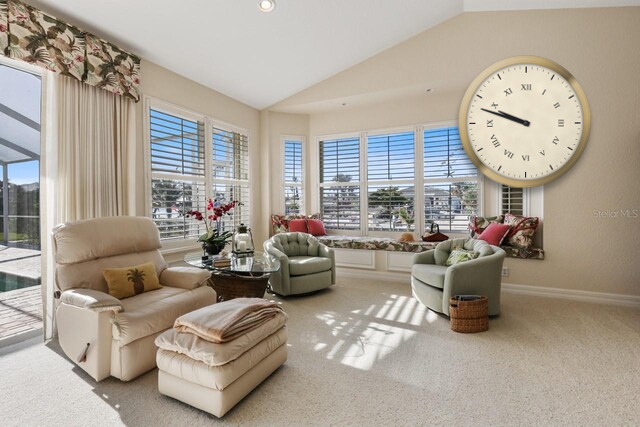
9:48
